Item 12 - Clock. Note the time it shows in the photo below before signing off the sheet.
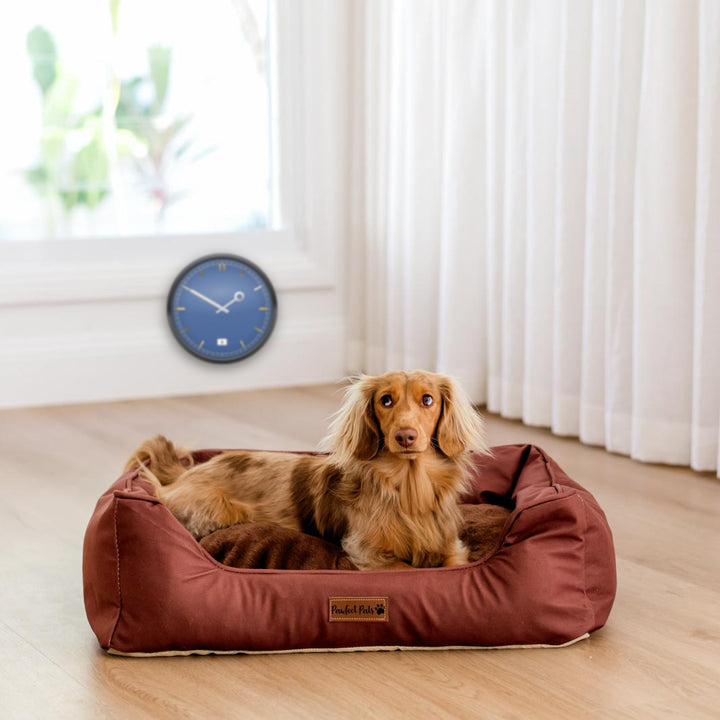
1:50
